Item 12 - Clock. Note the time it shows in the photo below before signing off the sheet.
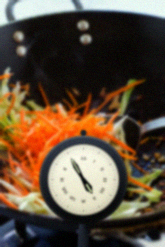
4:55
